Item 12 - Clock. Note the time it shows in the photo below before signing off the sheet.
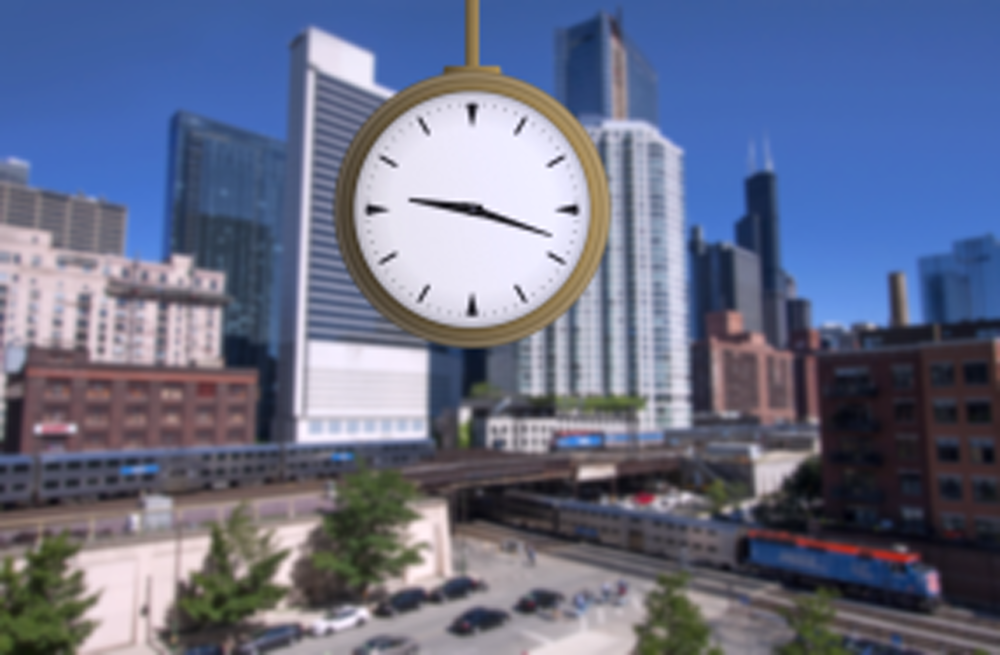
9:18
